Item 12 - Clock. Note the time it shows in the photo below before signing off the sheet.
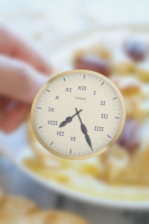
7:25
